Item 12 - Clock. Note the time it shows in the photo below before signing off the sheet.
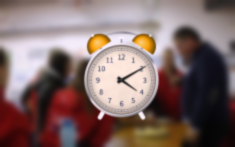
4:10
